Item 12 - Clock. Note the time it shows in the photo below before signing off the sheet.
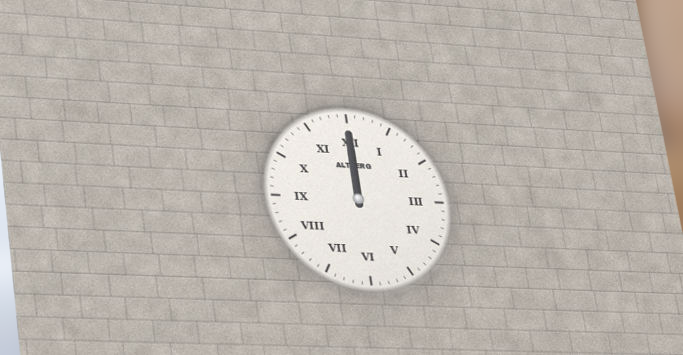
12:00
